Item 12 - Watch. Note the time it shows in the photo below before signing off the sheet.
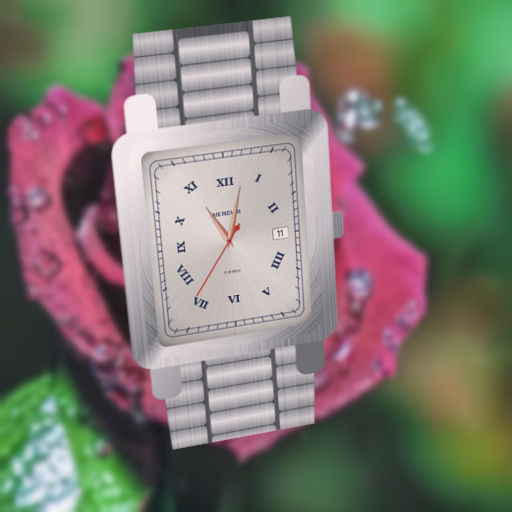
11:02:36
